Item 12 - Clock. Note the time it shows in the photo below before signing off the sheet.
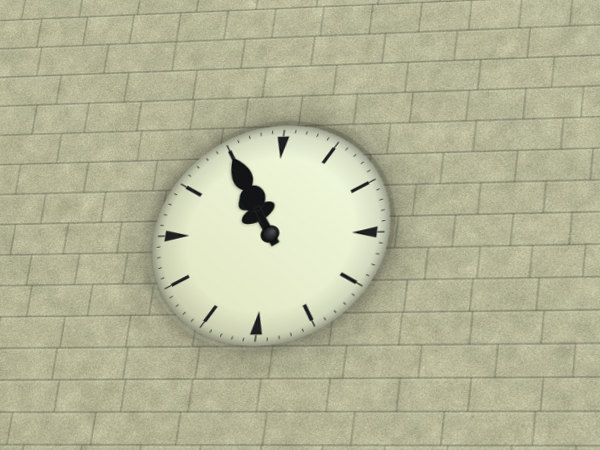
10:55
